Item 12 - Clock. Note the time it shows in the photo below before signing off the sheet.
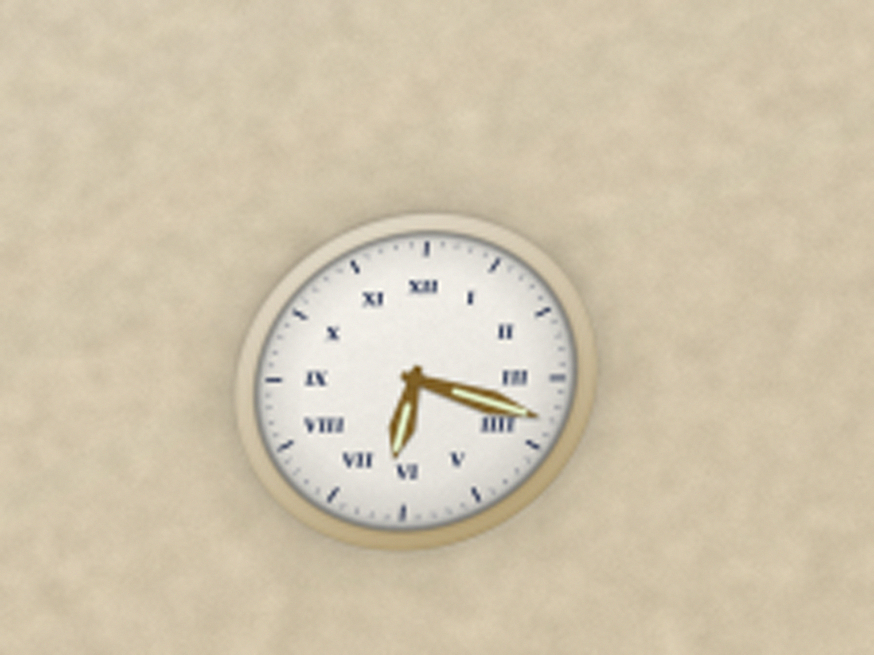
6:18
